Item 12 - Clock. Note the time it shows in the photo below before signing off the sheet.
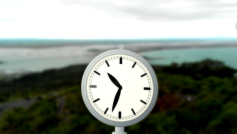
10:33
